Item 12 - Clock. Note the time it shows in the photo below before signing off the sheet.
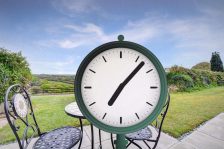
7:07
